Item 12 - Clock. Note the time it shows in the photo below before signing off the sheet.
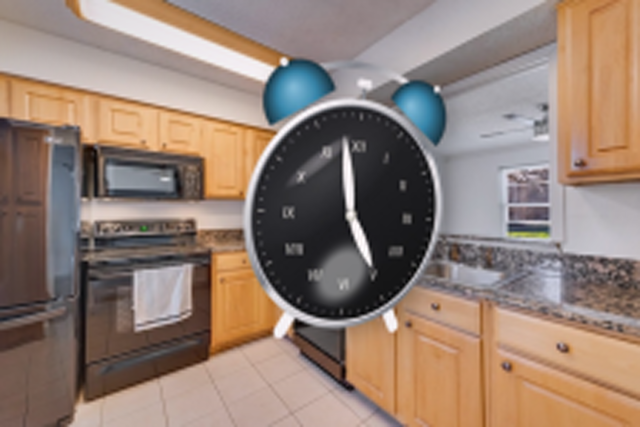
4:58
